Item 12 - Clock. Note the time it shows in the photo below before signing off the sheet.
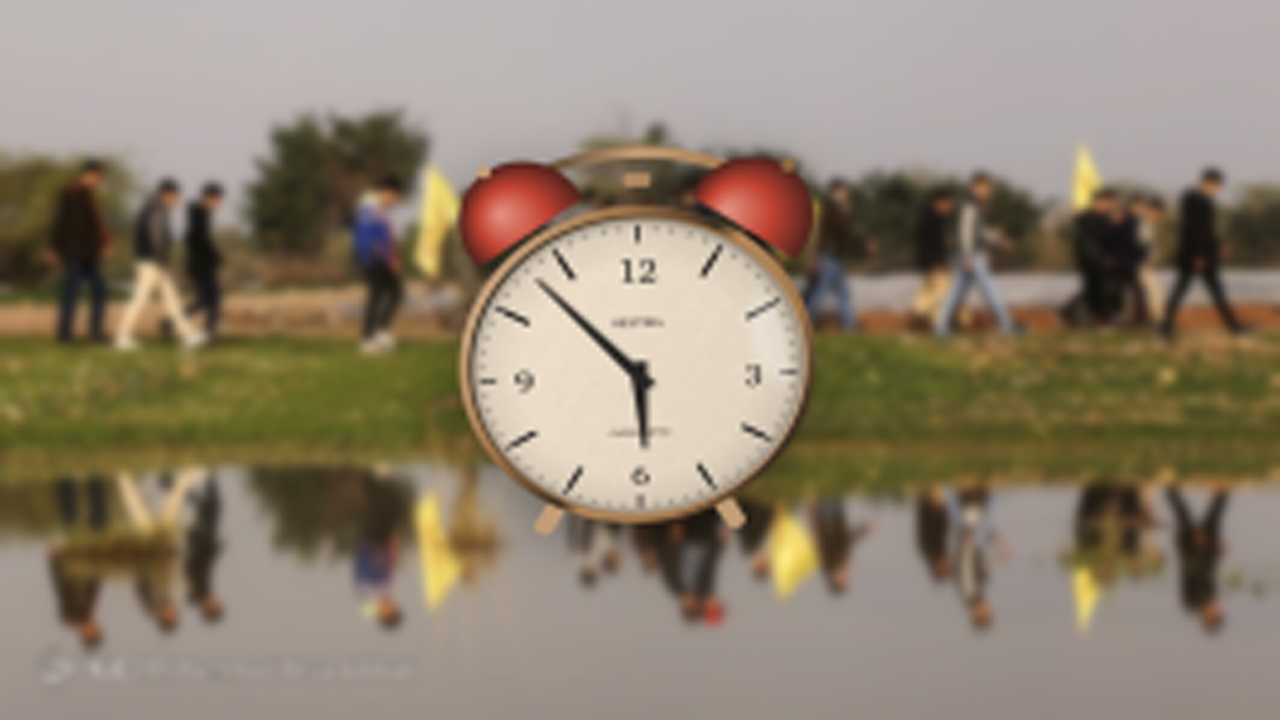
5:53
